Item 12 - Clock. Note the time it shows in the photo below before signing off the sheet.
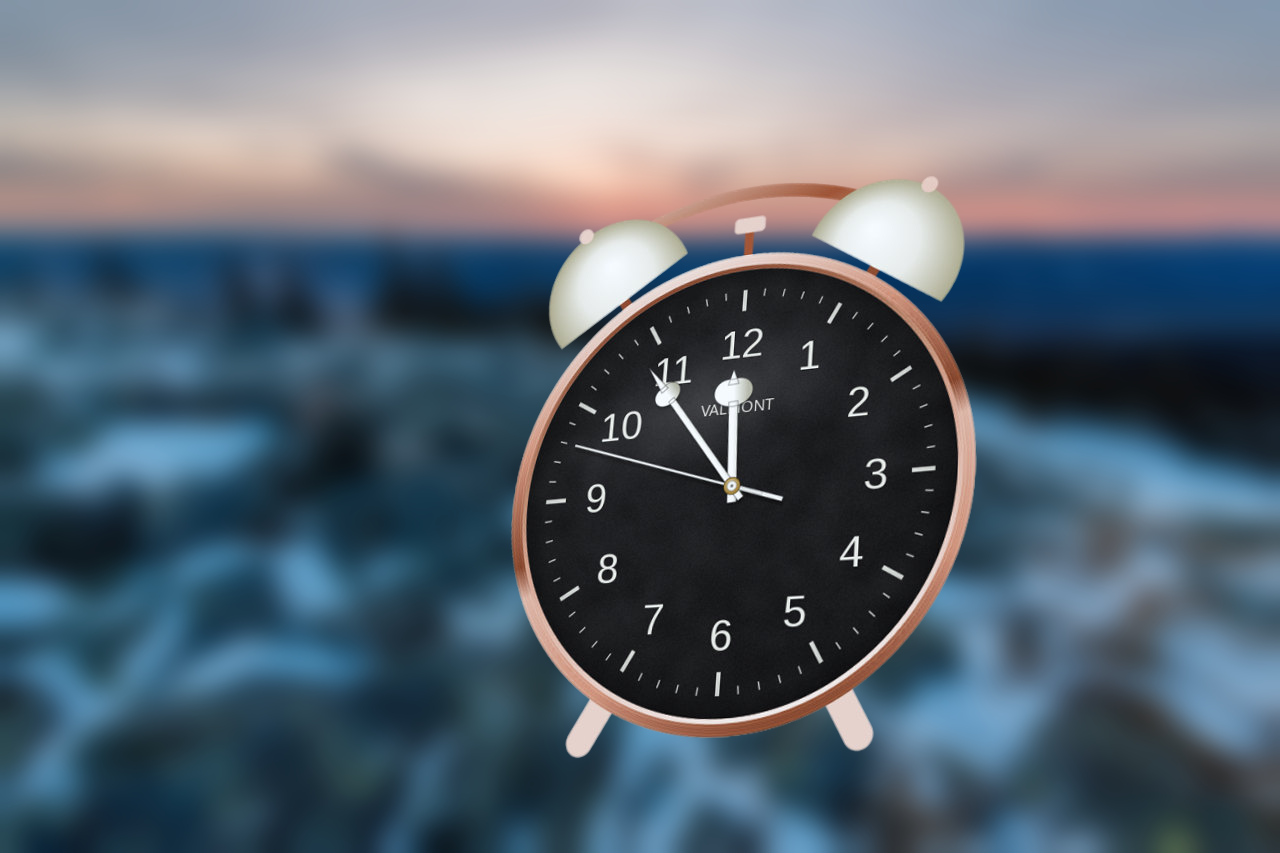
11:53:48
